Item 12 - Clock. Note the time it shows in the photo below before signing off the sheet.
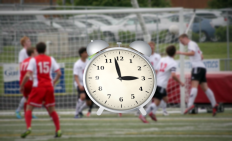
2:58
